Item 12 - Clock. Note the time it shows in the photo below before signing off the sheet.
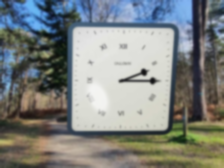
2:15
